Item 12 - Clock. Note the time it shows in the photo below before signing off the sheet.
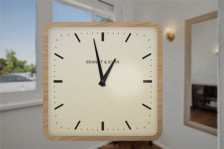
12:58
